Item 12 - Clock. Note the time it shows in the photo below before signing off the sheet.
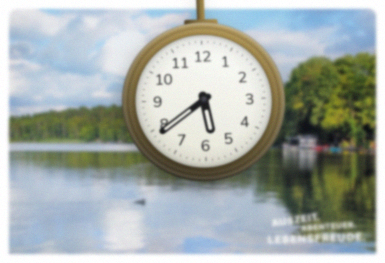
5:39
